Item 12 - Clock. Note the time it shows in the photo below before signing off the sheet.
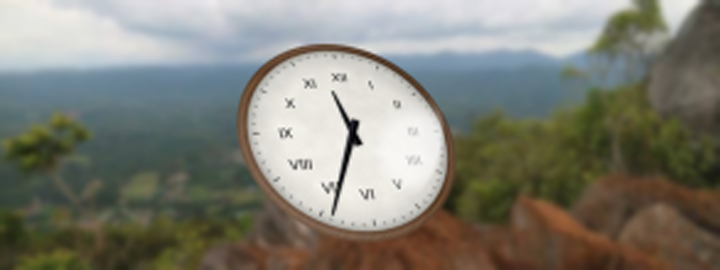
11:34
